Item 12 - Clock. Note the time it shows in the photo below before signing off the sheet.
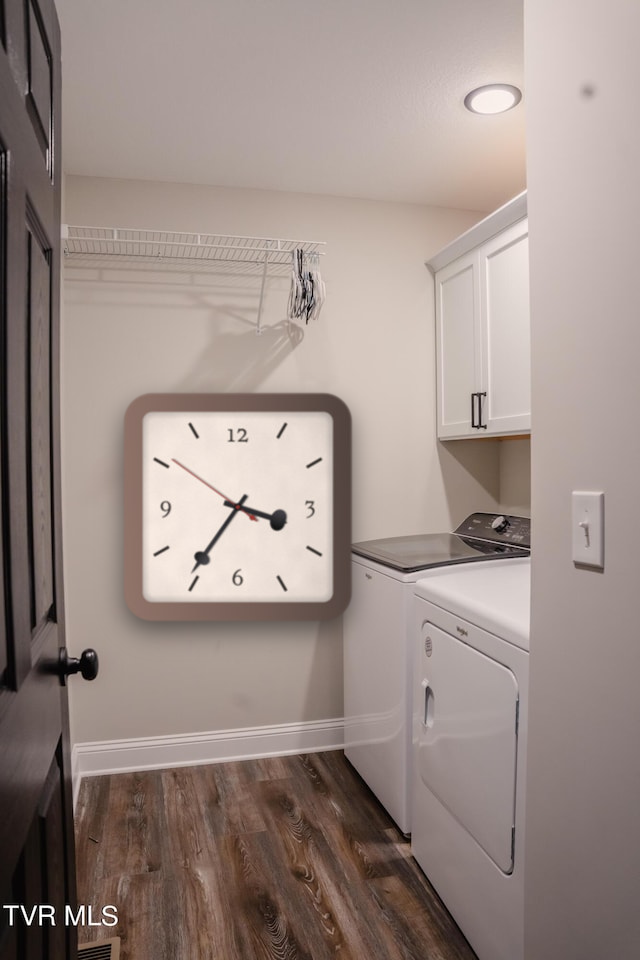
3:35:51
